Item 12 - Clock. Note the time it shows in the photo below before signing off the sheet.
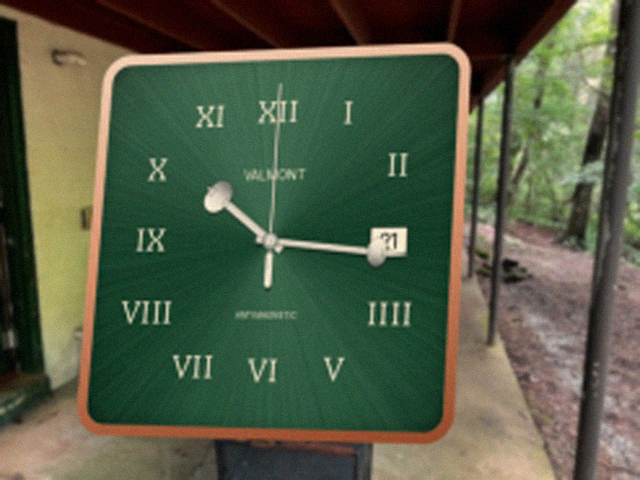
10:16:00
